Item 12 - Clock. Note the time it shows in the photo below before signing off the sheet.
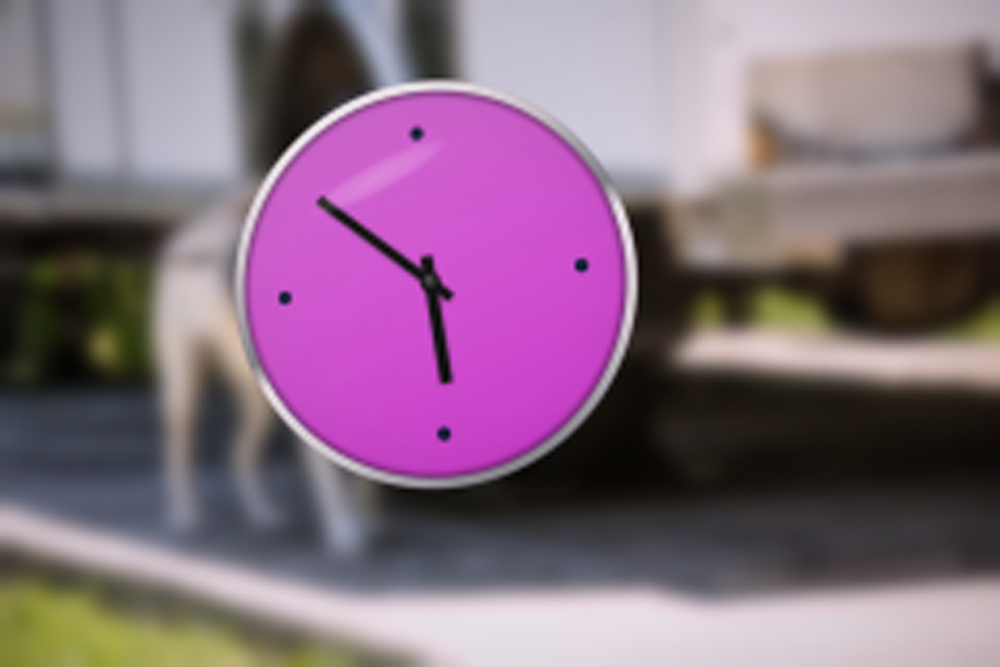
5:52
